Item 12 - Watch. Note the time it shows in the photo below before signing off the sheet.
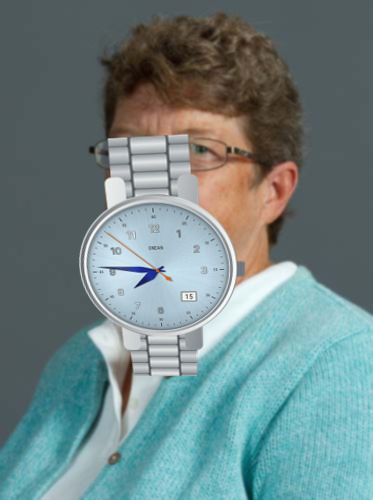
7:45:52
